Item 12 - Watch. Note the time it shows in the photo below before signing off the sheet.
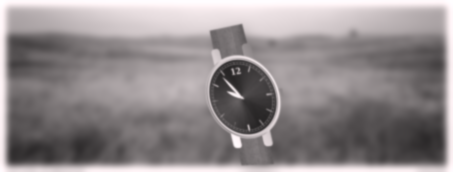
9:54
